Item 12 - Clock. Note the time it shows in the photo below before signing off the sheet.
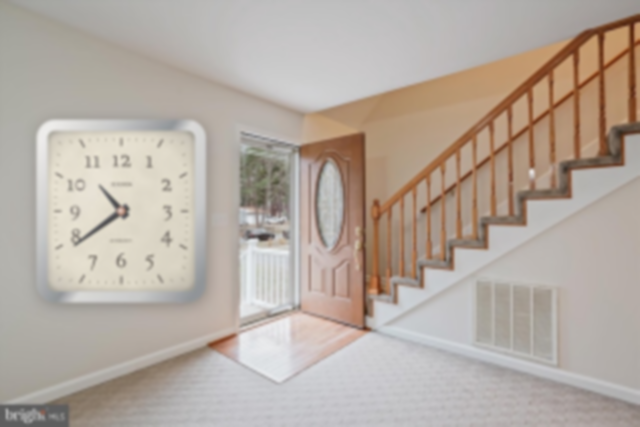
10:39
